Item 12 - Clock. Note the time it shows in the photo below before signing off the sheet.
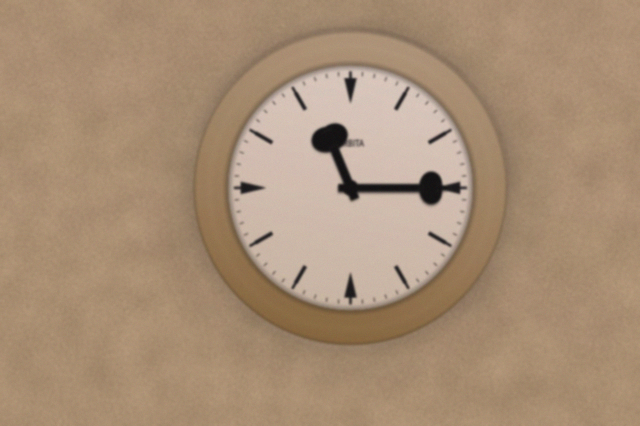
11:15
